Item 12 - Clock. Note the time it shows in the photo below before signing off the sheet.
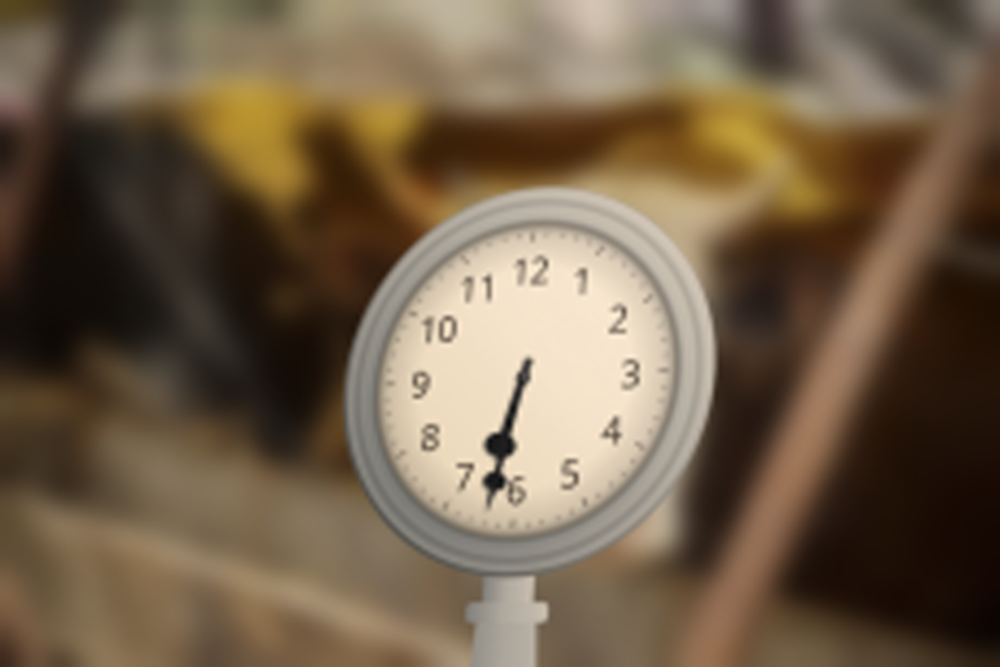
6:32
